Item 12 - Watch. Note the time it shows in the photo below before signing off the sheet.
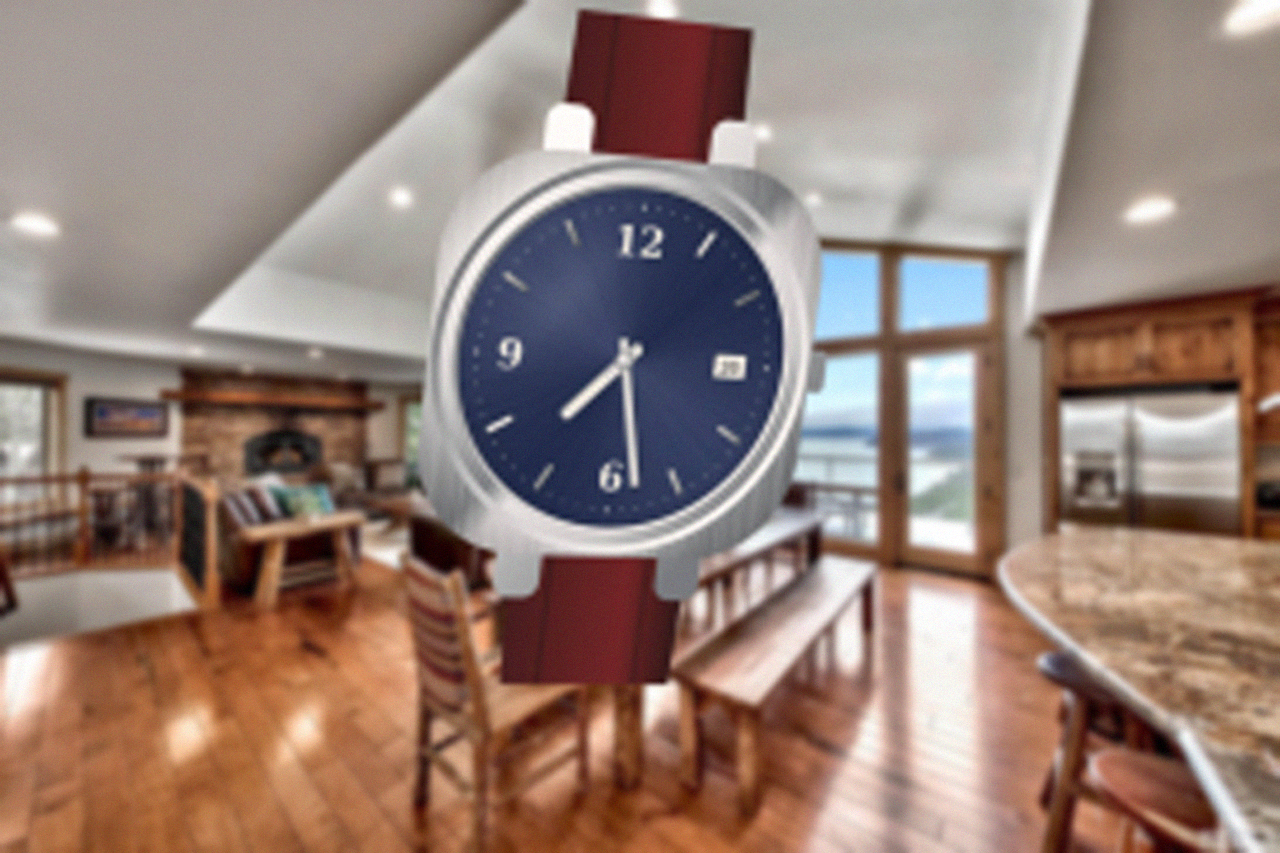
7:28
